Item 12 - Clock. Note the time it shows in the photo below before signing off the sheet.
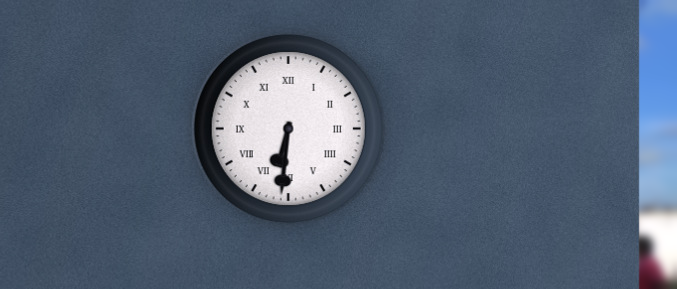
6:31
